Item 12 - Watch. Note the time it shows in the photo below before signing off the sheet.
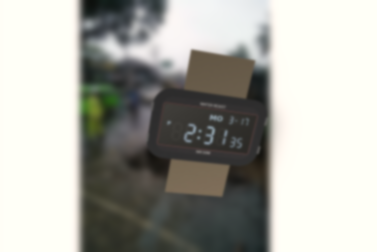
2:31
